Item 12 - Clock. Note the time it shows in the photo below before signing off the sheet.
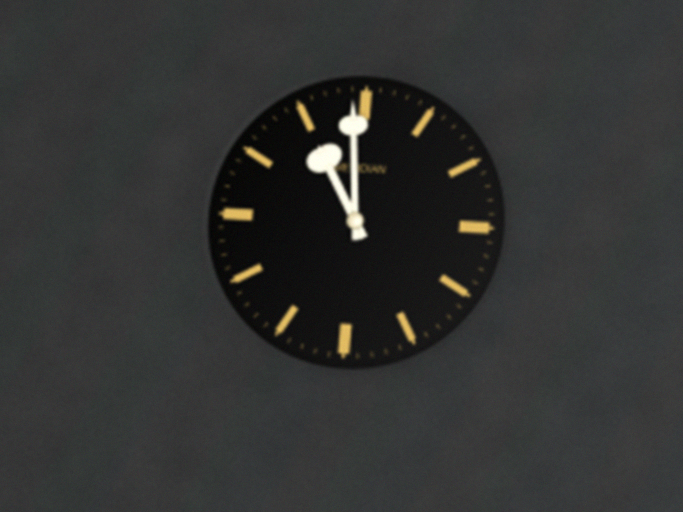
10:59
